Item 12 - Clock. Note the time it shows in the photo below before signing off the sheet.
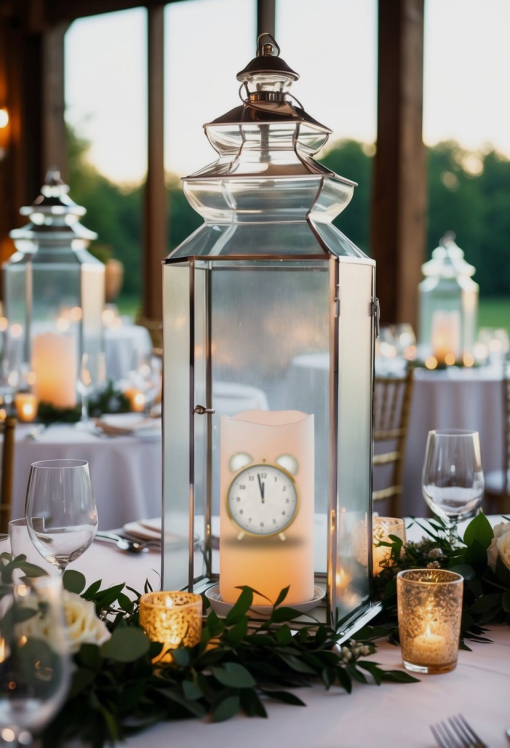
11:58
